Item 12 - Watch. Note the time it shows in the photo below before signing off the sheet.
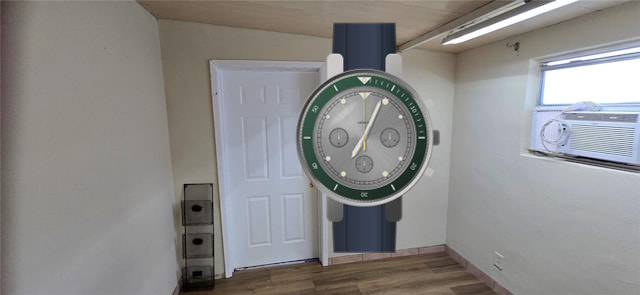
7:04
